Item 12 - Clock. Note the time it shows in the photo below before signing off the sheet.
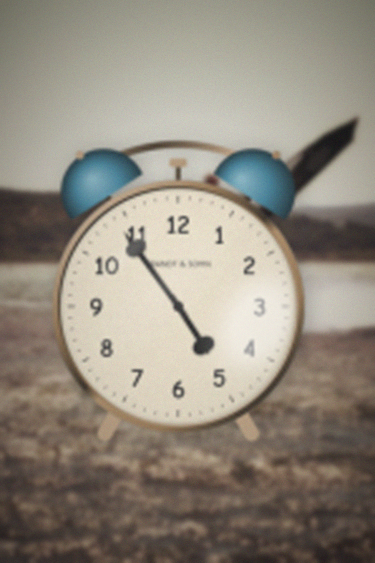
4:54
